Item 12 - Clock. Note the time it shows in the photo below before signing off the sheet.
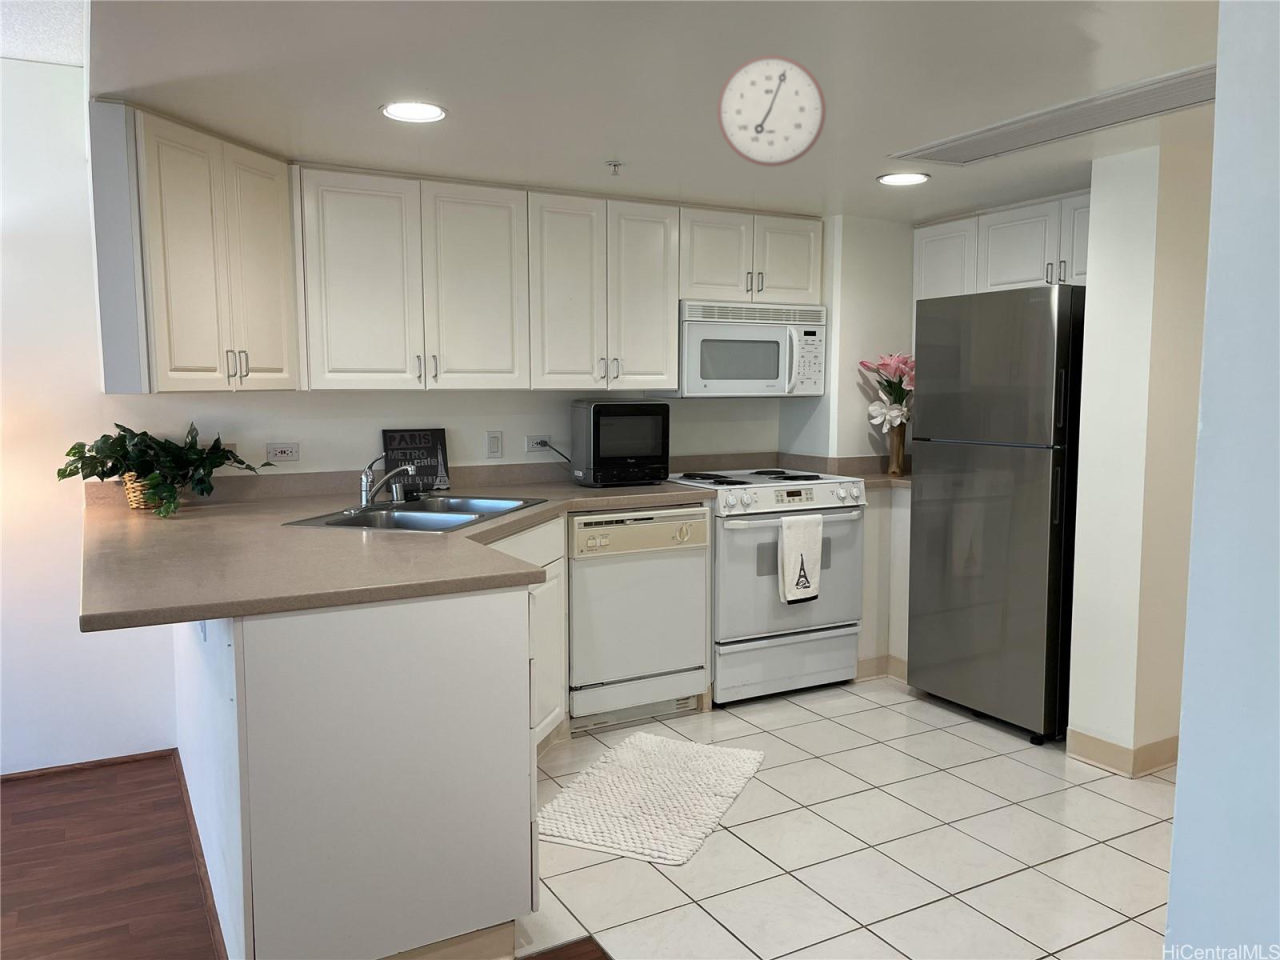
7:04
